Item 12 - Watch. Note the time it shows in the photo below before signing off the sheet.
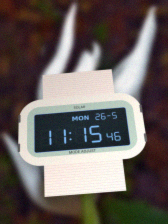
11:15:46
